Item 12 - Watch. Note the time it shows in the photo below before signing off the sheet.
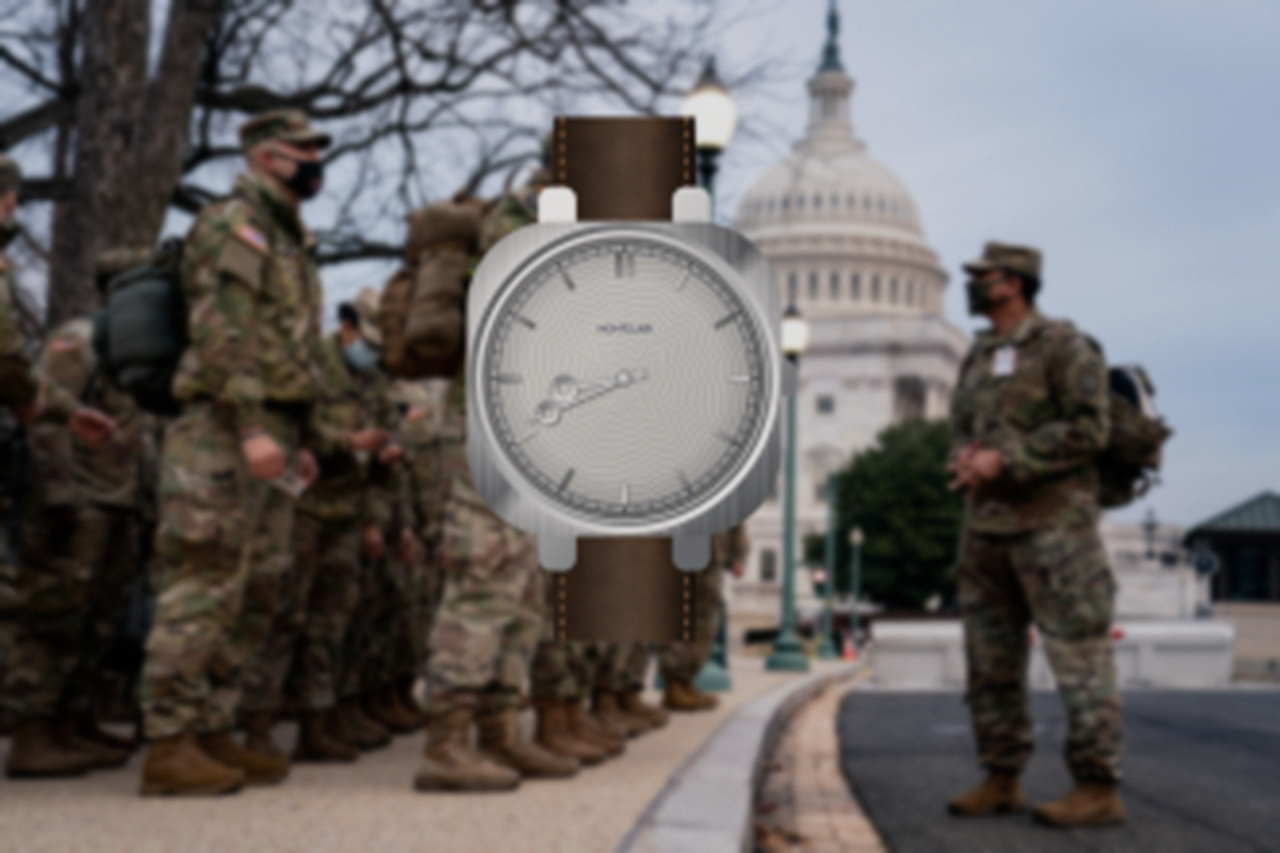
8:41
